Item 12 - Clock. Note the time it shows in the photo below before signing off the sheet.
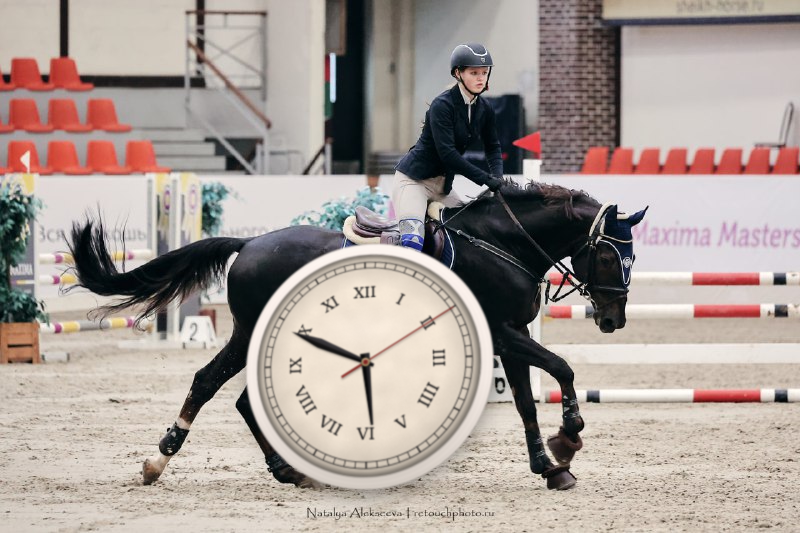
5:49:10
